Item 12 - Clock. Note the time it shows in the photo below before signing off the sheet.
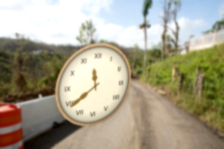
11:39
